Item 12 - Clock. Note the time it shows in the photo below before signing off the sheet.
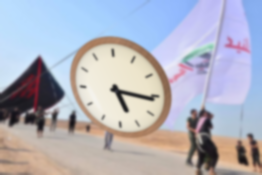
5:16
